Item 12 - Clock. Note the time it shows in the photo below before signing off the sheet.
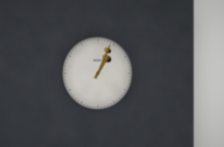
1:04
